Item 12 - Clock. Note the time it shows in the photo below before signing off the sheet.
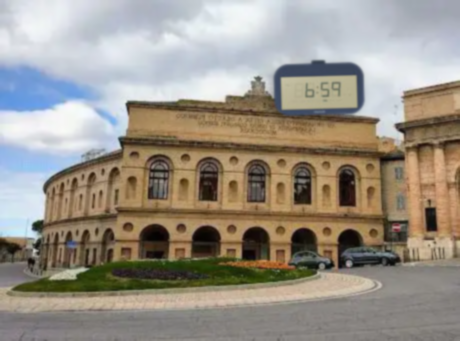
6:59
